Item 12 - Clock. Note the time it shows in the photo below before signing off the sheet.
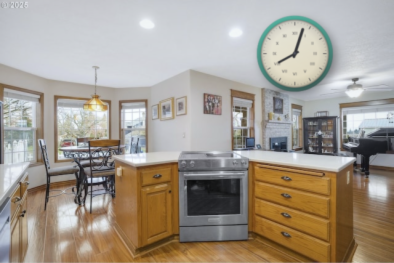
8:03
